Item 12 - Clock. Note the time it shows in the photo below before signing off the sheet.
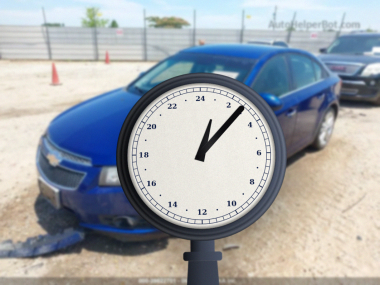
1:07
